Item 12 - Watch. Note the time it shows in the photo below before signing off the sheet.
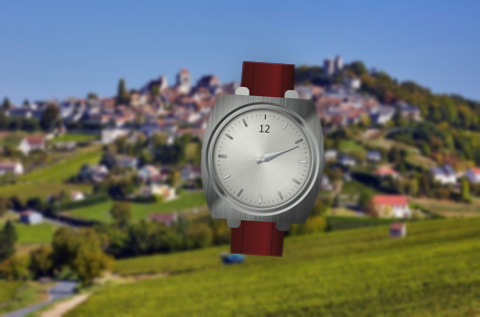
2:11
